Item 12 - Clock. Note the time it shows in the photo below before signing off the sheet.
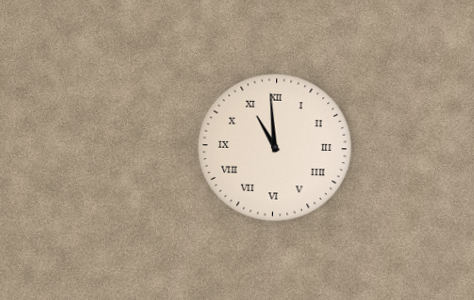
10:59
